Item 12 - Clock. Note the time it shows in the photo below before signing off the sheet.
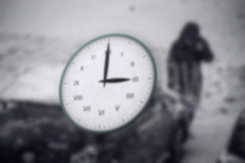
3:00
